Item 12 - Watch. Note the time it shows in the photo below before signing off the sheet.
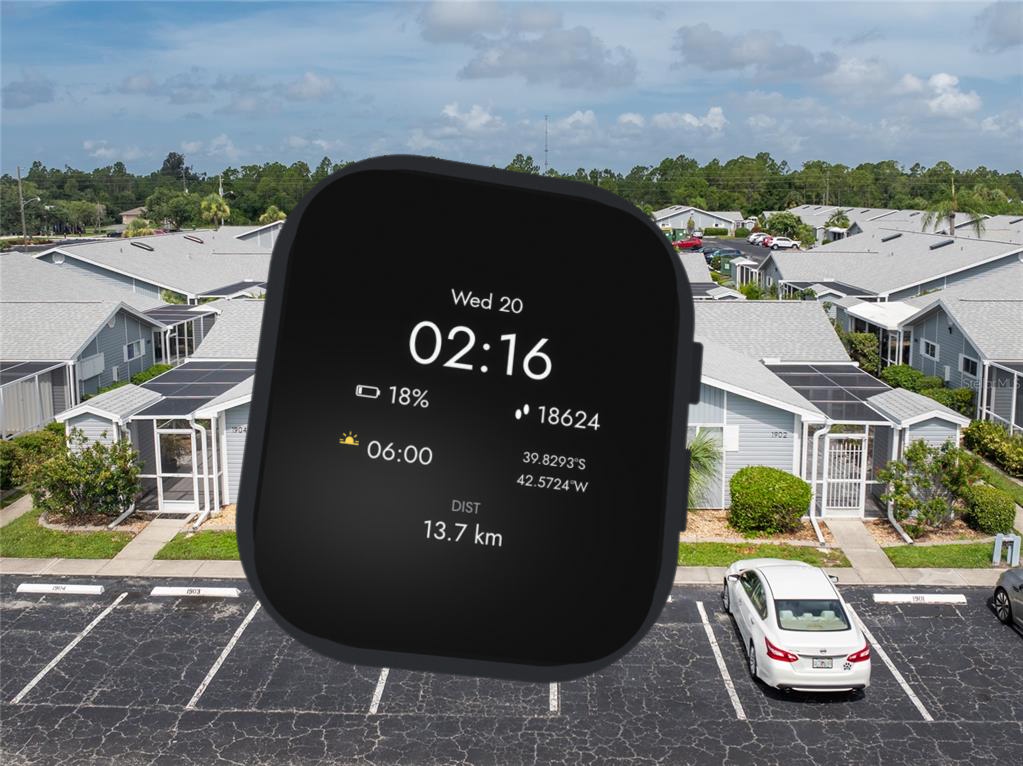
2:16
